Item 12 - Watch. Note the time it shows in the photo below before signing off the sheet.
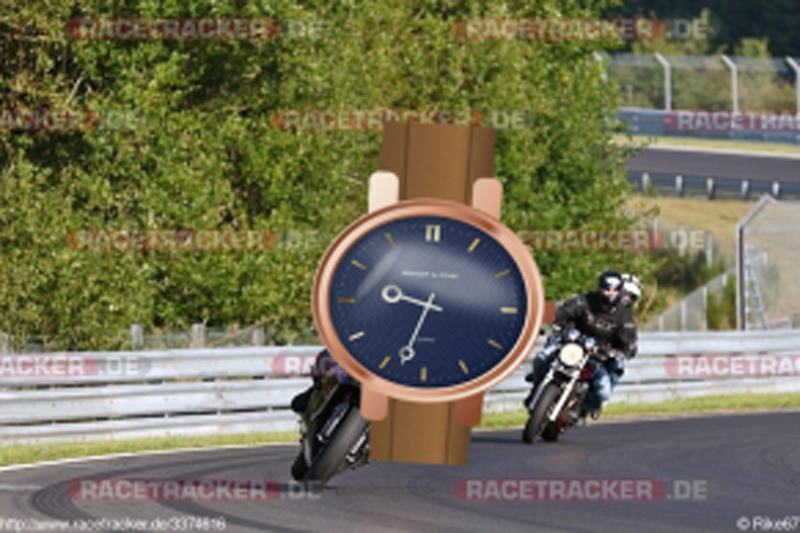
9:33
